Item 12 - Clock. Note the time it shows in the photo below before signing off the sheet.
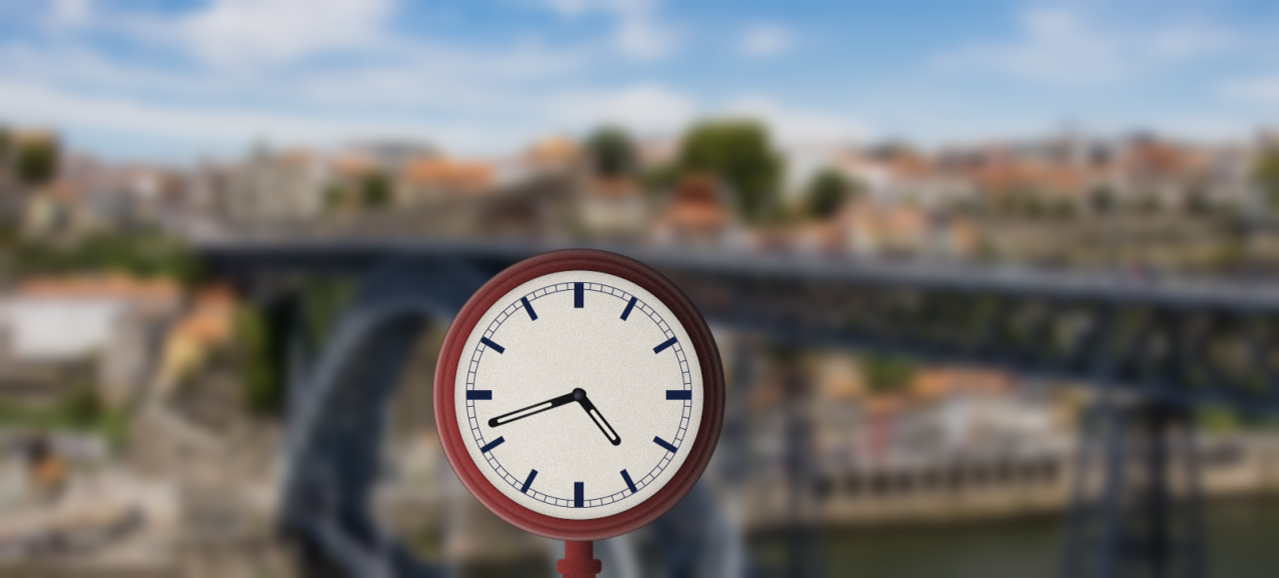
4:42
